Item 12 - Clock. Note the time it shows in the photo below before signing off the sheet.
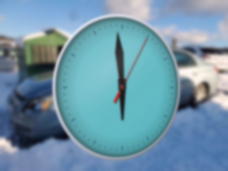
5:59:05
